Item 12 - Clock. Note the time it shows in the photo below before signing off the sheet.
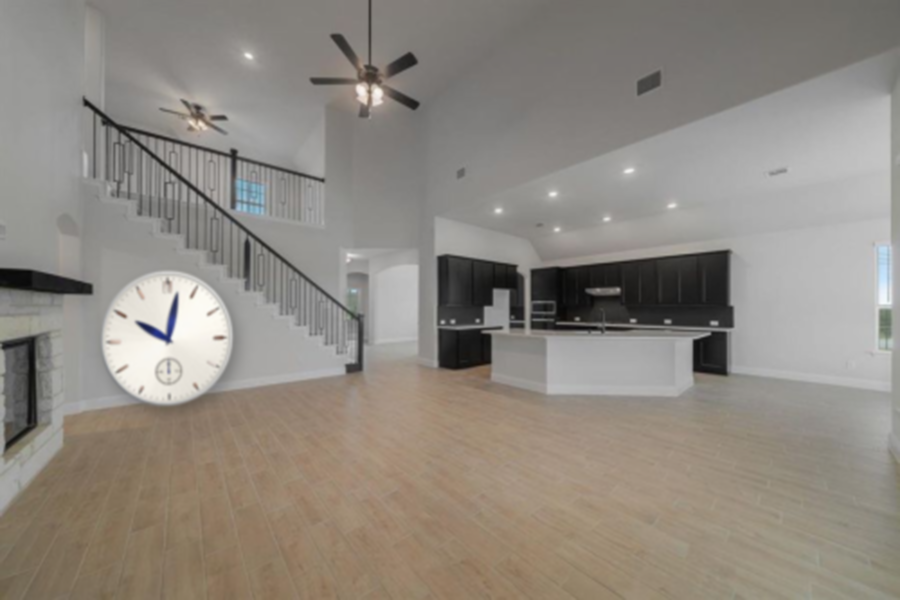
10:02
